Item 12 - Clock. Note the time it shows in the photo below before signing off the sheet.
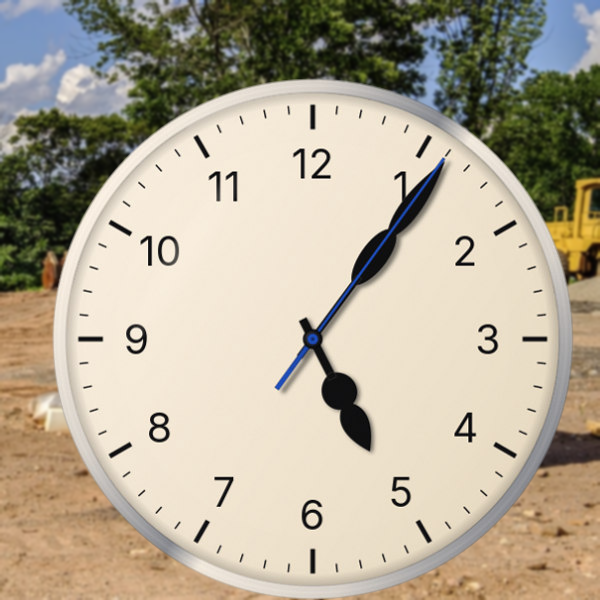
5:06:06
